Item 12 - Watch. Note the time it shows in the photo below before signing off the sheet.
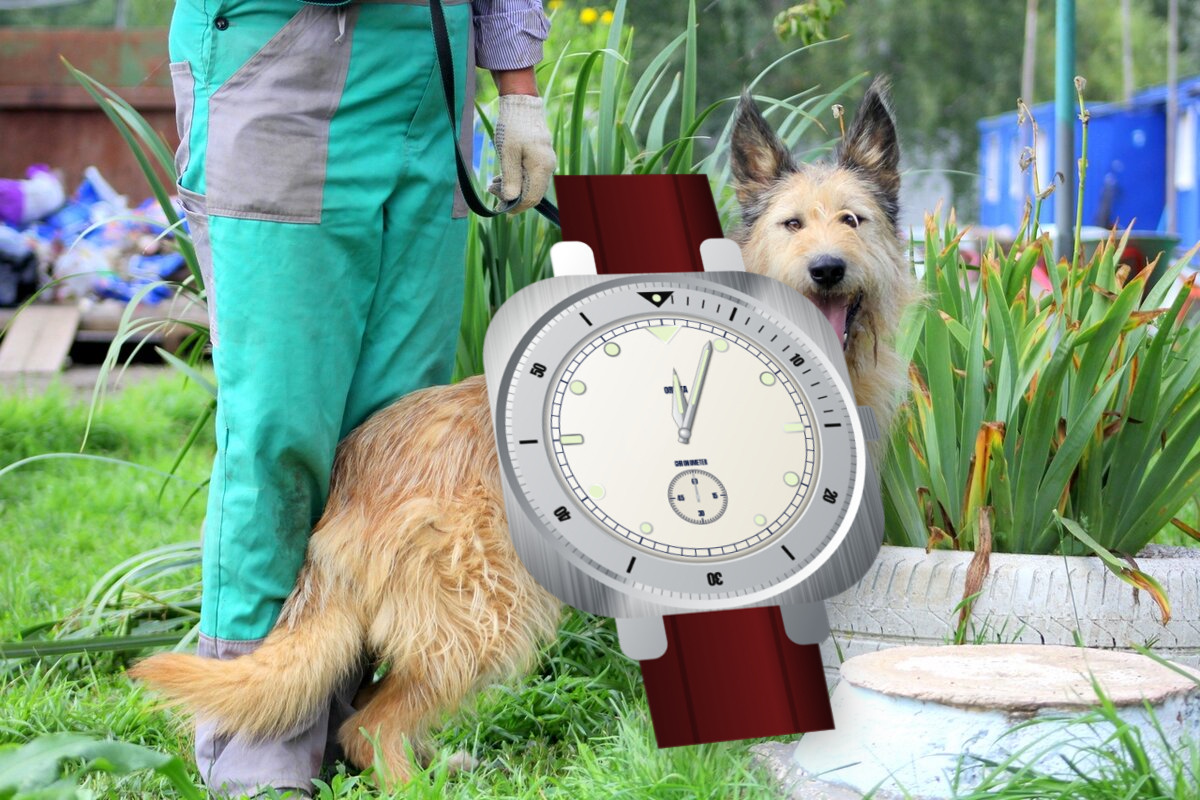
12:04
